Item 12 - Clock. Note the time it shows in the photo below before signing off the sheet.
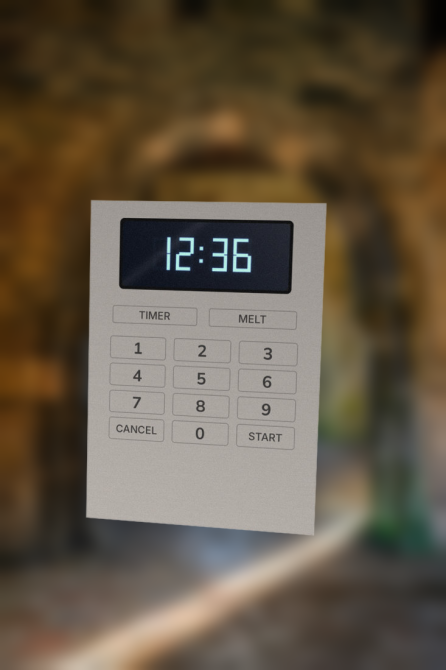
12:36
